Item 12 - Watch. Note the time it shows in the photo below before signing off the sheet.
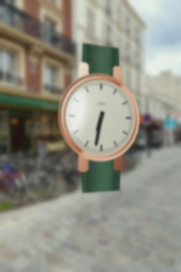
6:32
